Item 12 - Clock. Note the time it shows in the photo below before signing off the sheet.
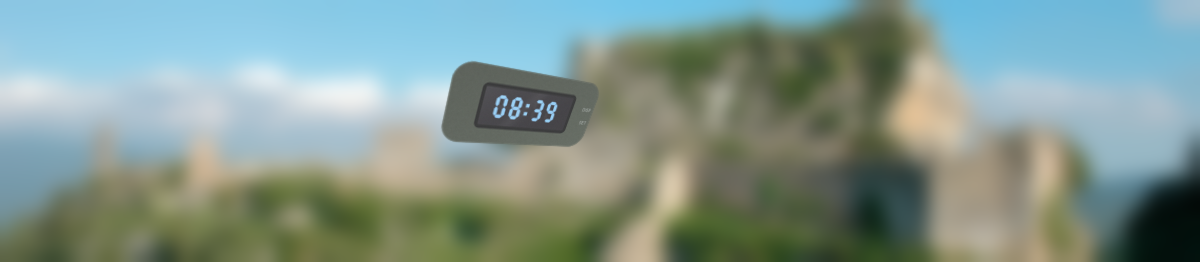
8:39
